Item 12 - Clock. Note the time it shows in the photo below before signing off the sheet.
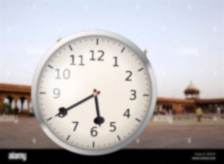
5:40
